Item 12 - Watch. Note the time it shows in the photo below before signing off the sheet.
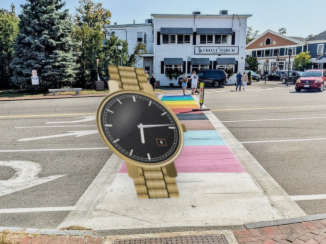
6:14
